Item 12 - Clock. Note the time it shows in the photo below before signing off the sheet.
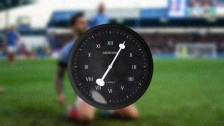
7:05
